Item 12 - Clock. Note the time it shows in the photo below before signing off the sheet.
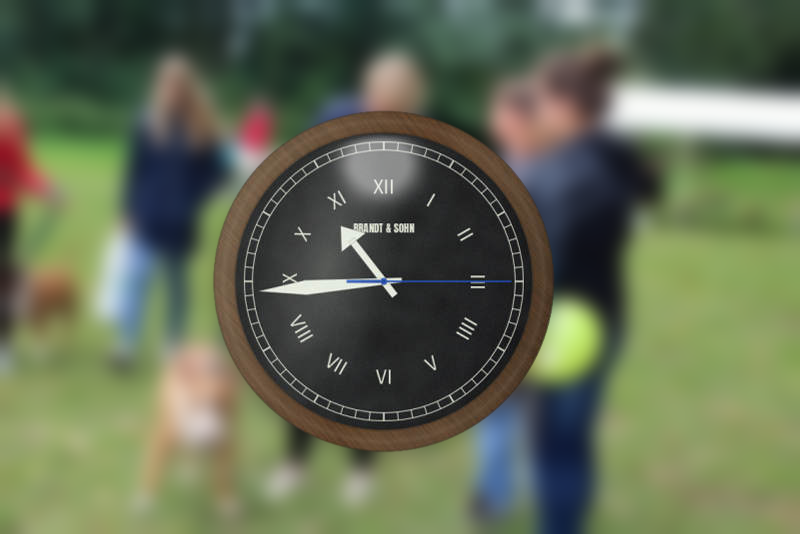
10:44:15
